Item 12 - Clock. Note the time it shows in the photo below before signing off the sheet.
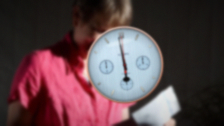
5:59
